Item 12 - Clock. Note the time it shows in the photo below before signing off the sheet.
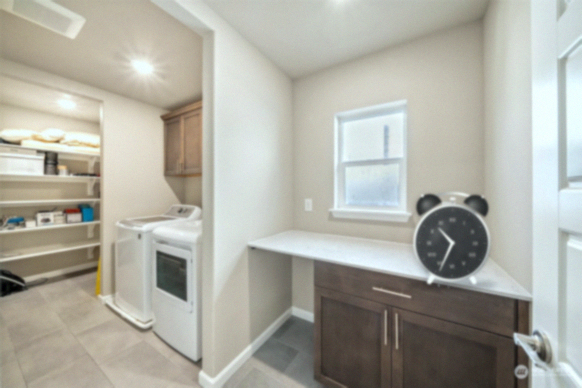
10:34
